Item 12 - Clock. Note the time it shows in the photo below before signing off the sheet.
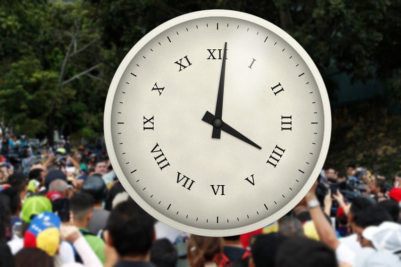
4:01
